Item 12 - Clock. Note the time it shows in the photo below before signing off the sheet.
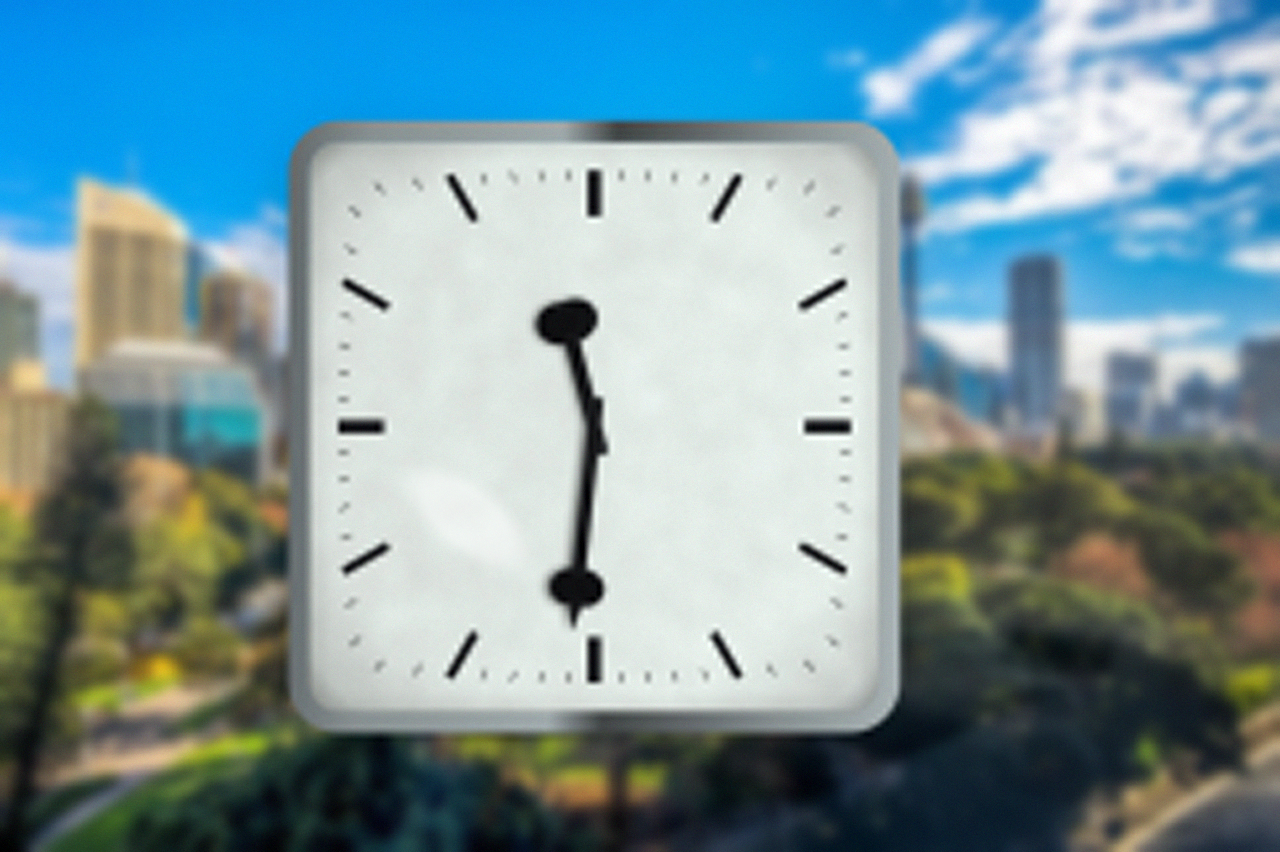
11:31
